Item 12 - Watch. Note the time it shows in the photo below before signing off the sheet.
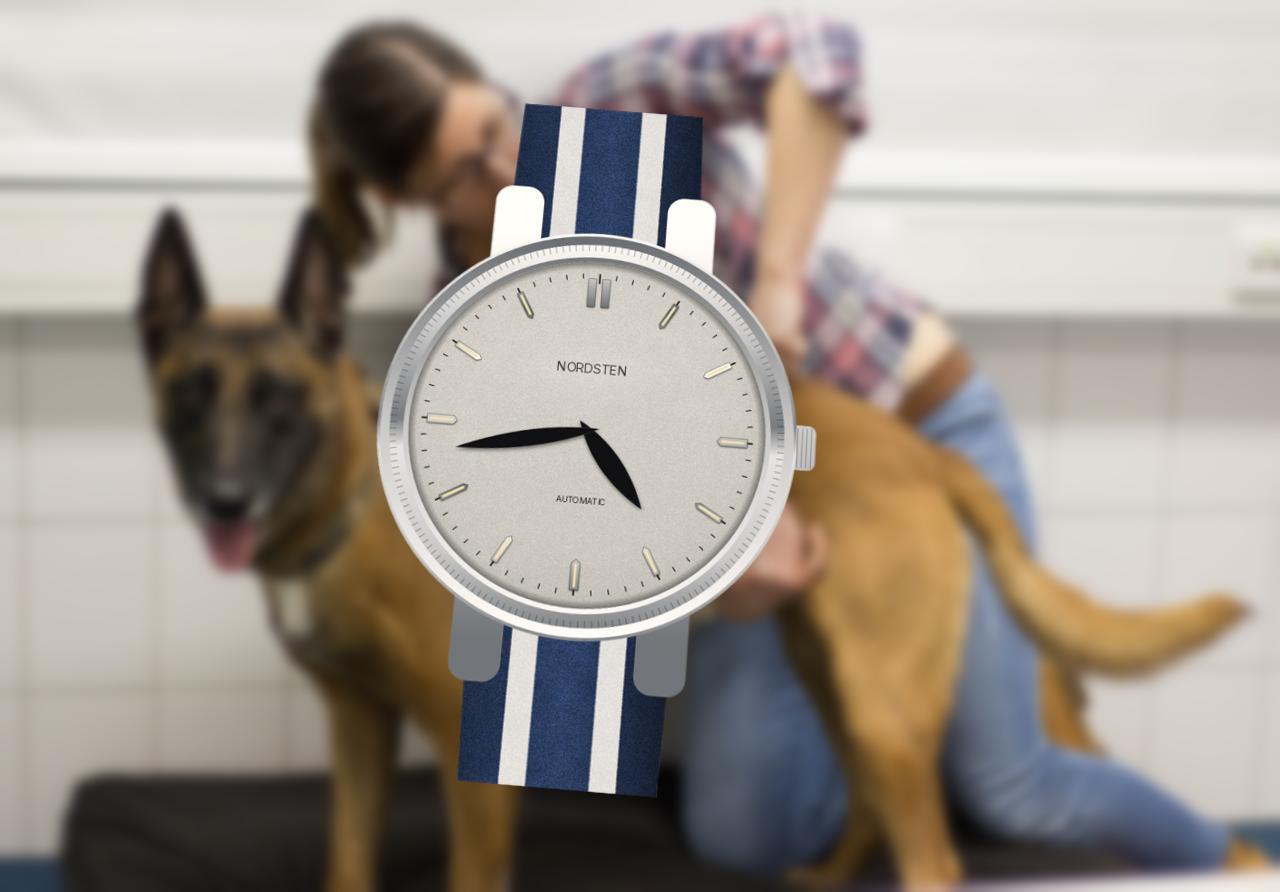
4:43
